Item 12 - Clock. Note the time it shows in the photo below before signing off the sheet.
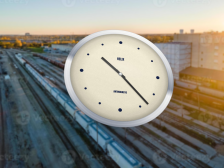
10:23
